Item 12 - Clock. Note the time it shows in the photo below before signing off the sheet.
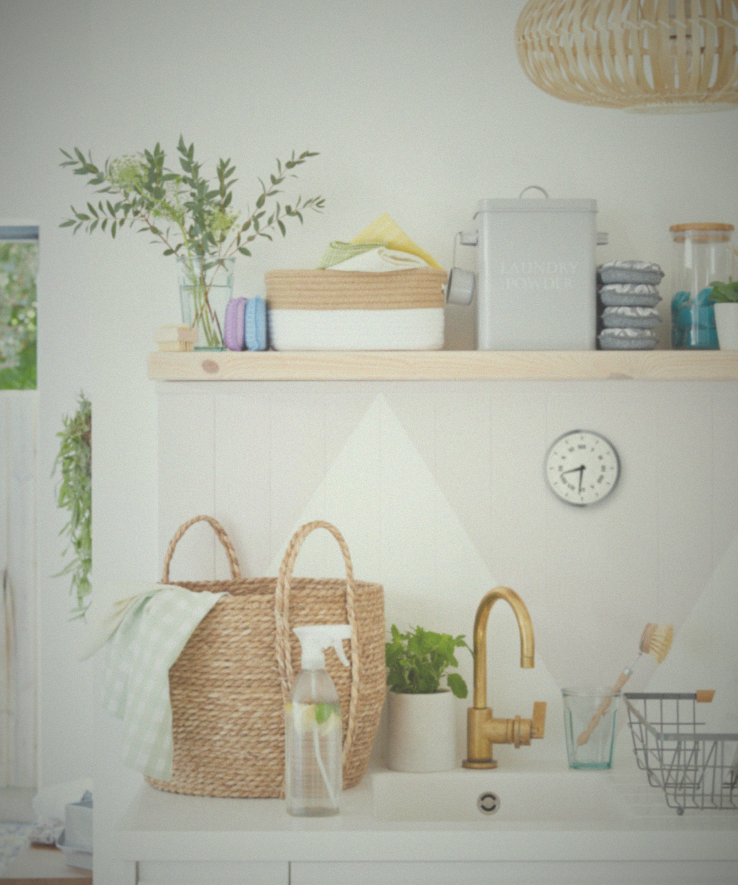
8:31
